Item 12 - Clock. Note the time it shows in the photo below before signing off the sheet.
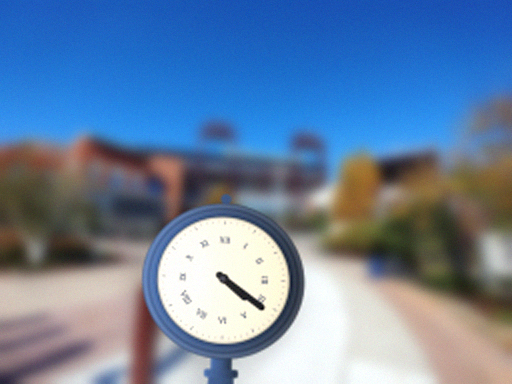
4:21
